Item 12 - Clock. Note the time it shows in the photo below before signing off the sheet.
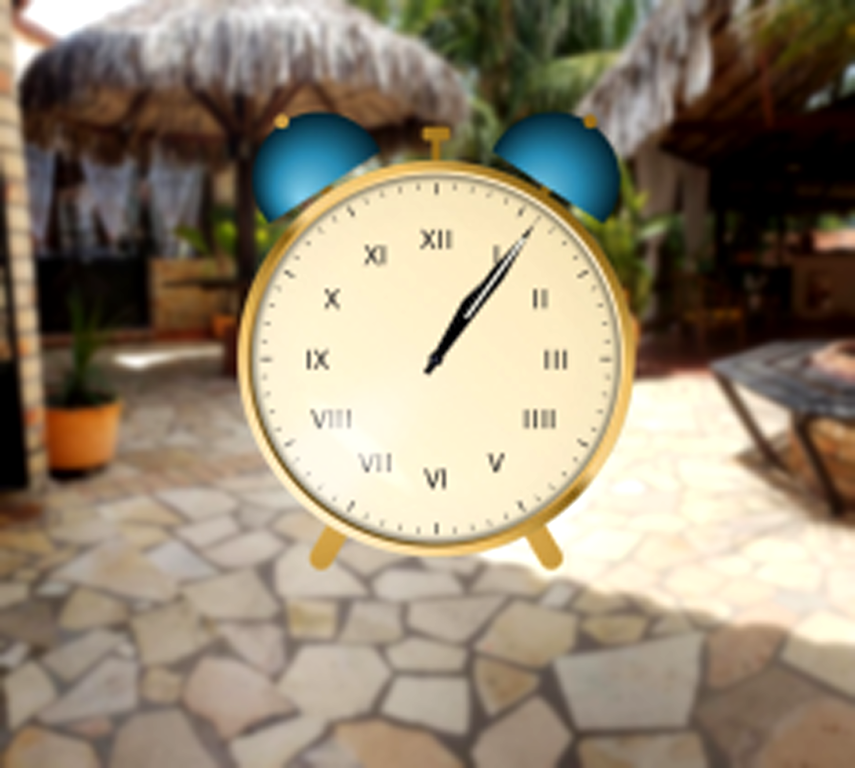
1:06
